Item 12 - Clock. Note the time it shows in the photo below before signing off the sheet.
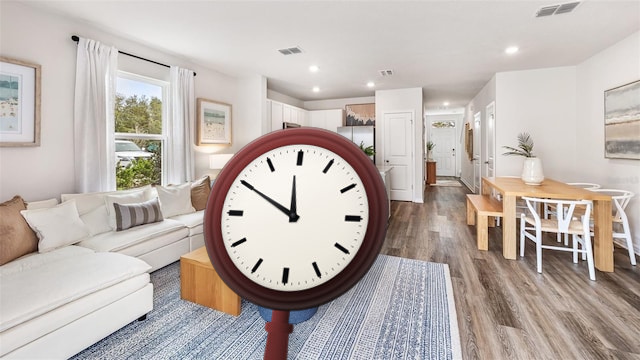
11:50
